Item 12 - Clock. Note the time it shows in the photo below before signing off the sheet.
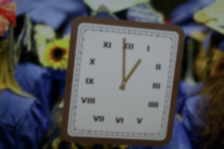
12:59
